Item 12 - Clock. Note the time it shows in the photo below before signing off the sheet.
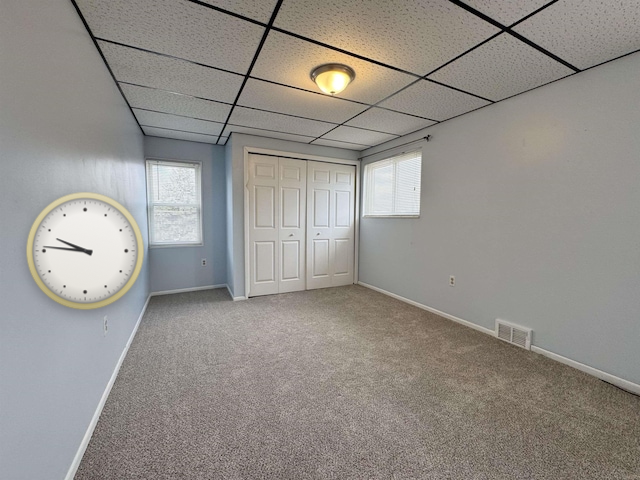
9:46
